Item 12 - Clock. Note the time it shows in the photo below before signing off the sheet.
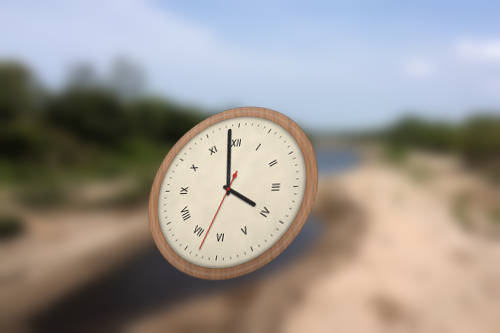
3:58:33
